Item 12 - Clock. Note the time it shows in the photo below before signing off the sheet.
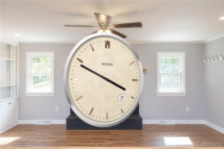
3:49
